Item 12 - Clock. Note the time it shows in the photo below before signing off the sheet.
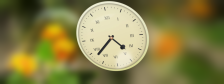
4:38
